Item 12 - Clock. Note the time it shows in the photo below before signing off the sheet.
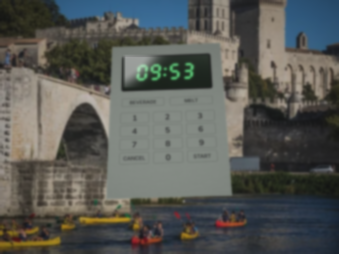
9:53
